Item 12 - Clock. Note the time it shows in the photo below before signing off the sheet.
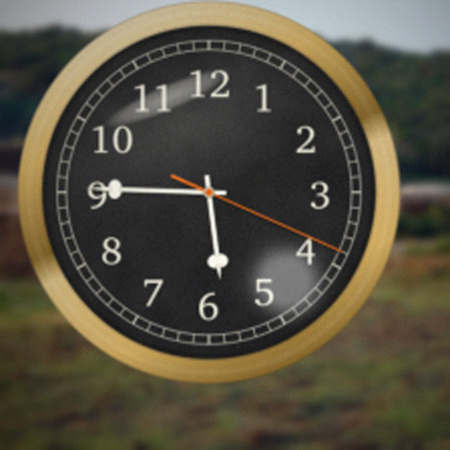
5:45:19
